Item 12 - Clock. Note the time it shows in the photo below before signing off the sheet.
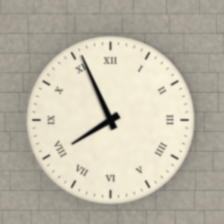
7:56
